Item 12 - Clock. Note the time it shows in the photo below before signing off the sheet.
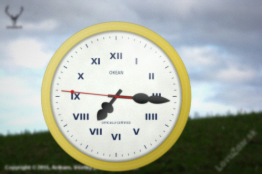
7:15:46
